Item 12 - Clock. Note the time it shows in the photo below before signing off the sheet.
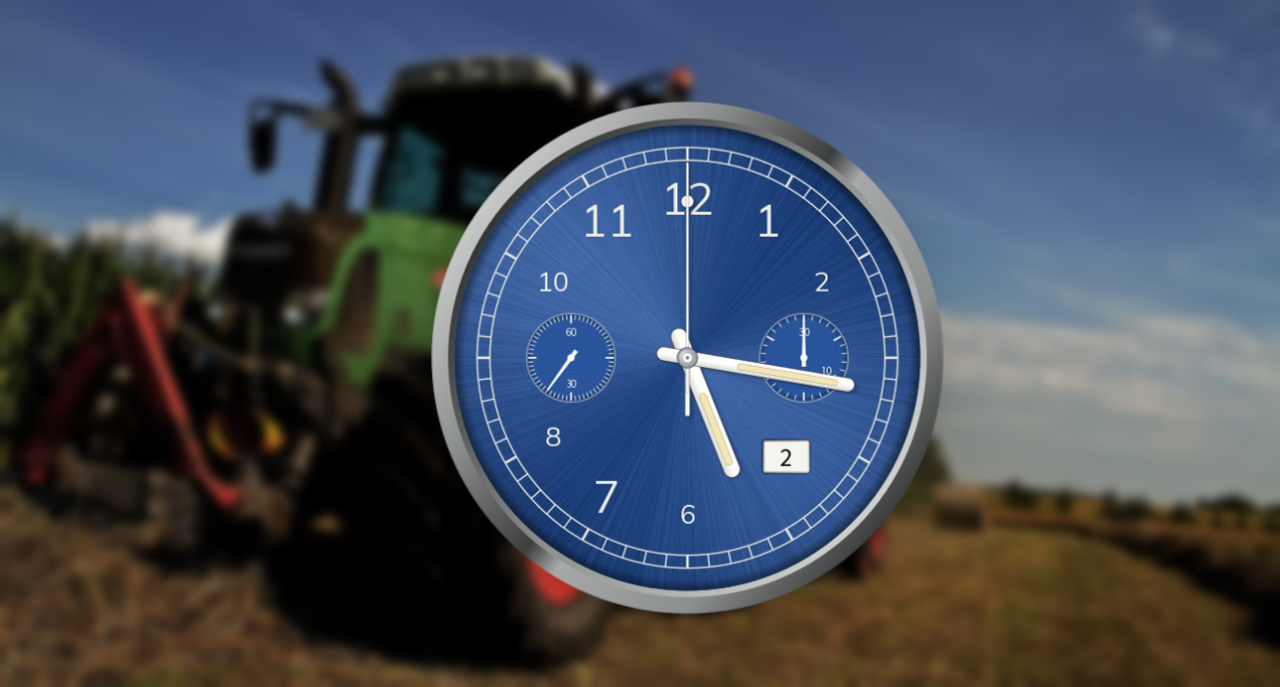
5:16:36
